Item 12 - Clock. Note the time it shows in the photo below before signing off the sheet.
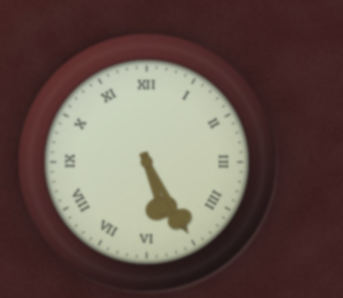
5:25
